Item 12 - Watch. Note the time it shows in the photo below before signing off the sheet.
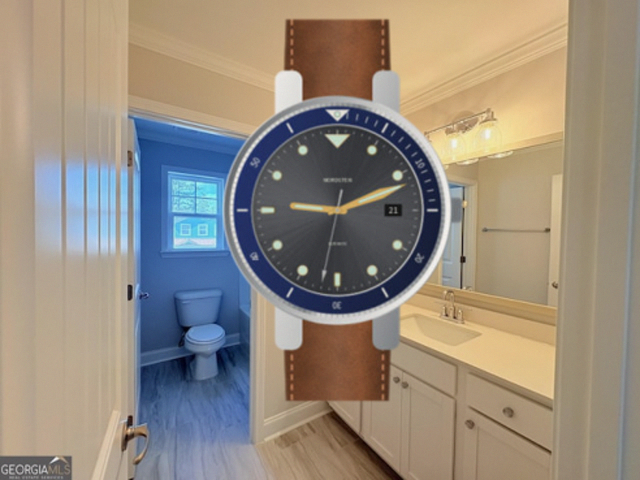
9:11:32
